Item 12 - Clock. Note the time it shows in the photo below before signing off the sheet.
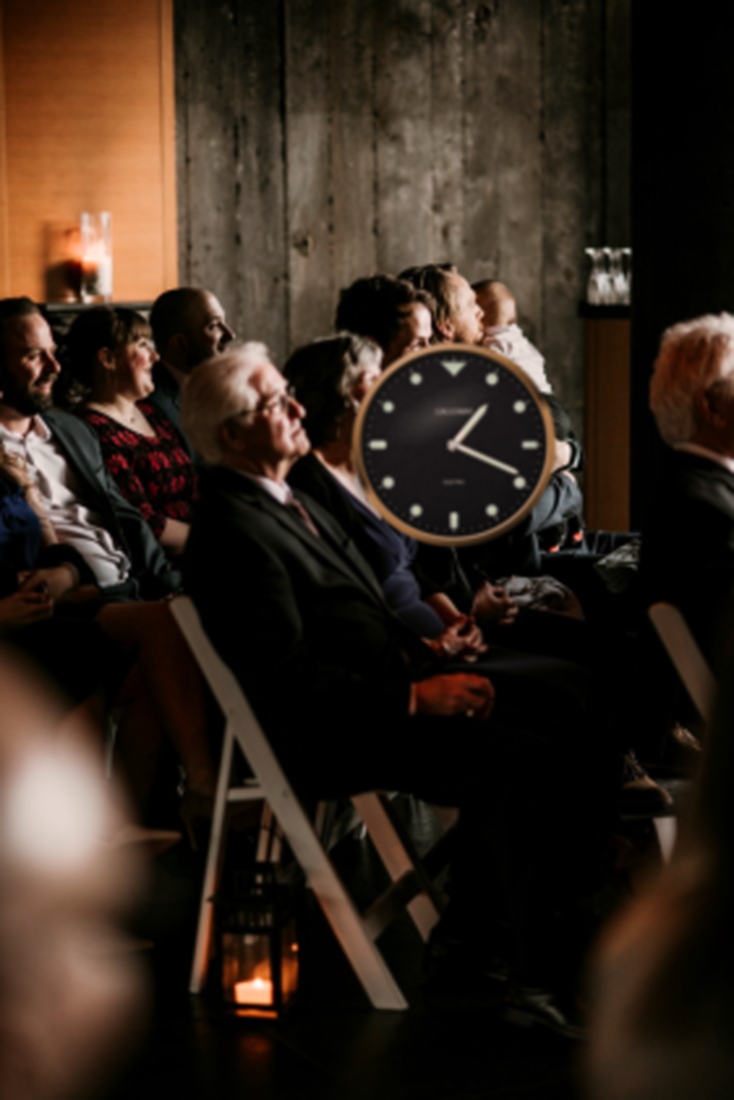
1:19
